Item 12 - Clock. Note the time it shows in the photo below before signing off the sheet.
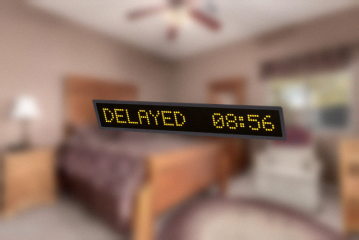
8:56
